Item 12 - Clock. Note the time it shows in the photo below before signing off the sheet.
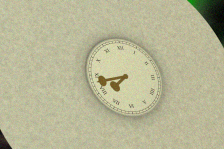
7:43
